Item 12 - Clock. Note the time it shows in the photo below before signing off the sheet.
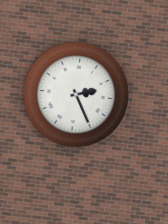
2:25
